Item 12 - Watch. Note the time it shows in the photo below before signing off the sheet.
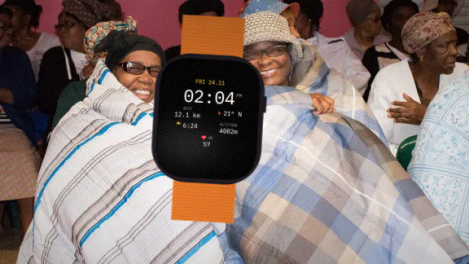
2:04
